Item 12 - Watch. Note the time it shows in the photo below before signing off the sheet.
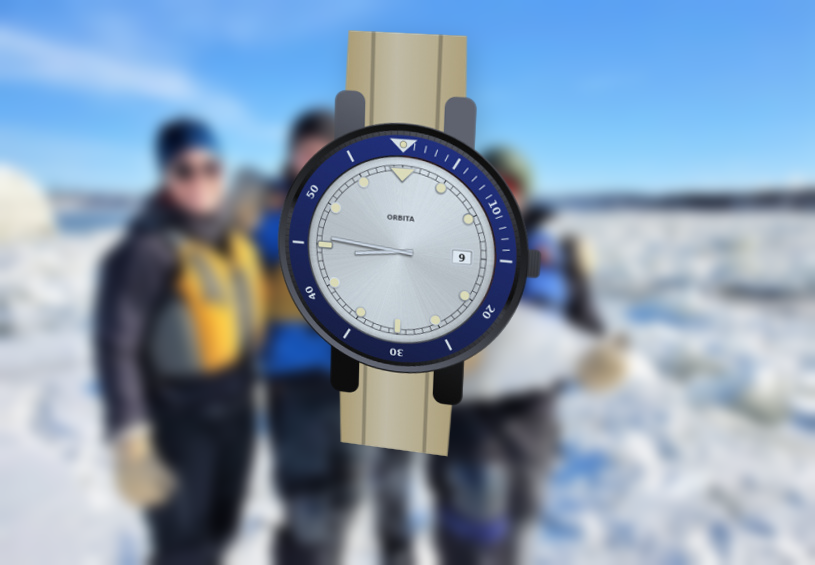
8:46
